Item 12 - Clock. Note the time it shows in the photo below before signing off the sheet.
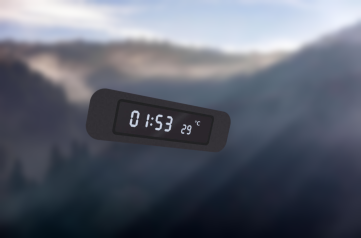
1:53
